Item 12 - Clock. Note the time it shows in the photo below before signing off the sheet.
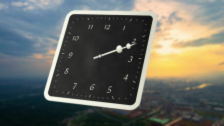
2:11
